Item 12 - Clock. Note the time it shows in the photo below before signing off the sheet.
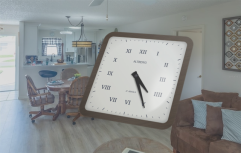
4:25
